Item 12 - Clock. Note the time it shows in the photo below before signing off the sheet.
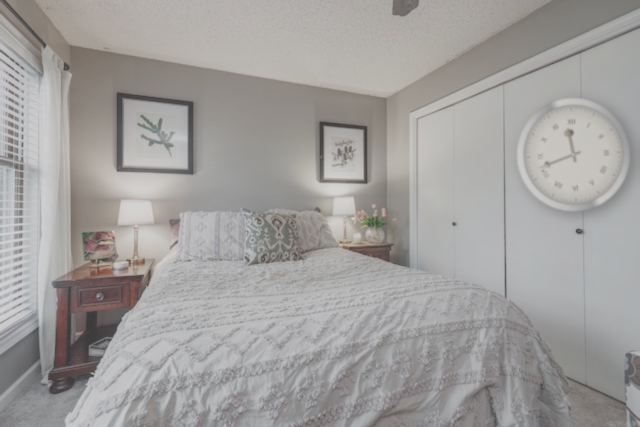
11:42
